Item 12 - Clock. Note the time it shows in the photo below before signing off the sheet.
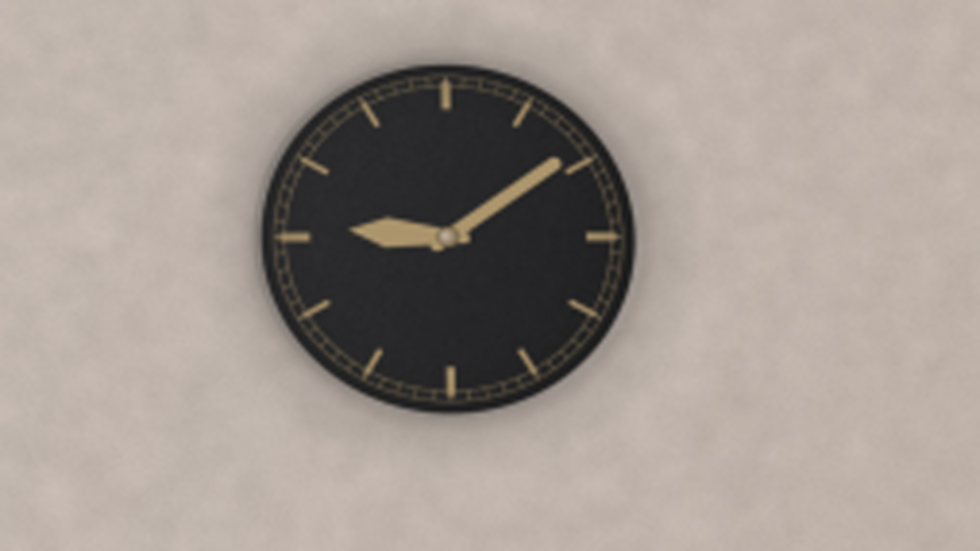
9:09
